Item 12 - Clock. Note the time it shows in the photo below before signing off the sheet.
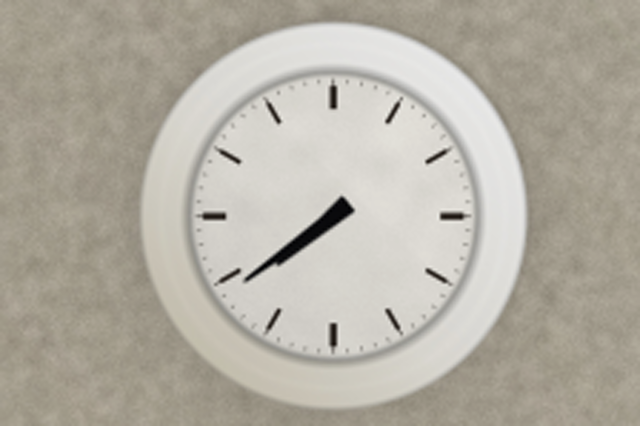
7:39
